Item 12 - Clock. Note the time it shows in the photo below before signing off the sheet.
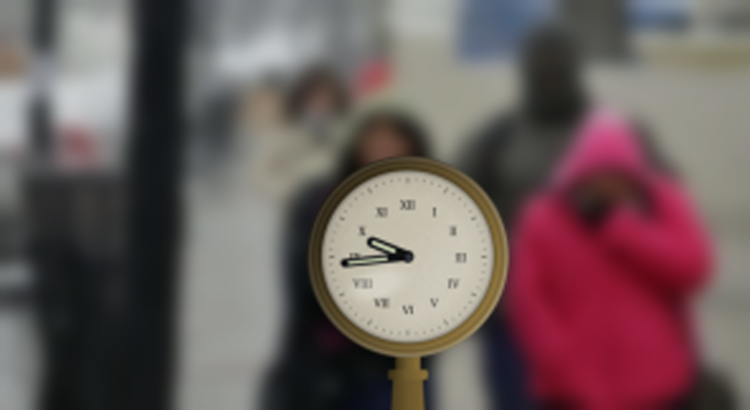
9:44
